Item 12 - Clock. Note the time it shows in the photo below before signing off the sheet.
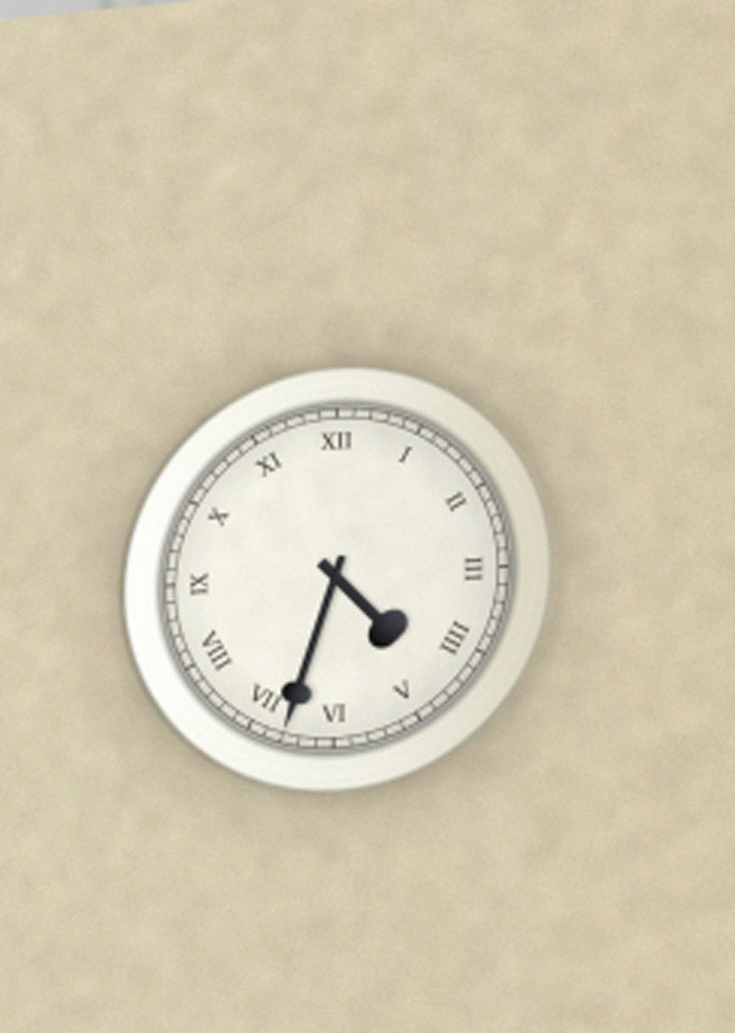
4:33
